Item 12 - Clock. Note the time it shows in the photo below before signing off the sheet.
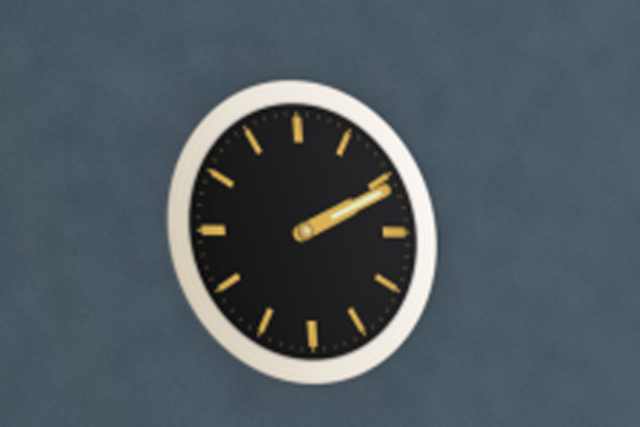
2:11
